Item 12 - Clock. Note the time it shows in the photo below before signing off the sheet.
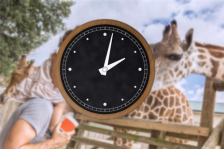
2:02
